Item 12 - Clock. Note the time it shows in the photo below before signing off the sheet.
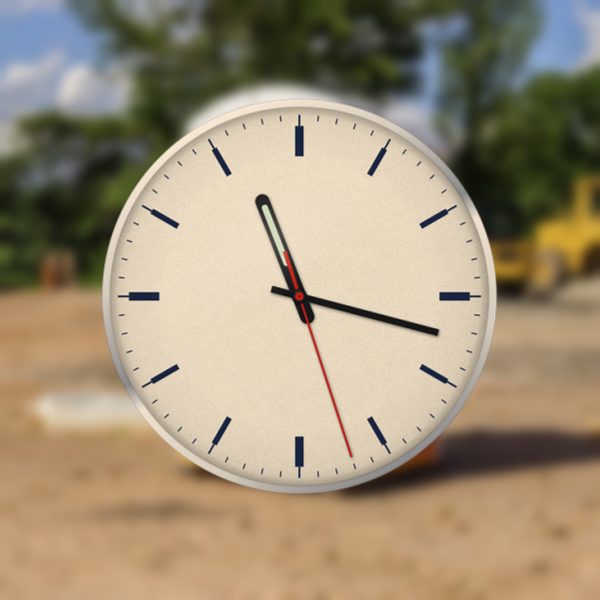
11:17:27
